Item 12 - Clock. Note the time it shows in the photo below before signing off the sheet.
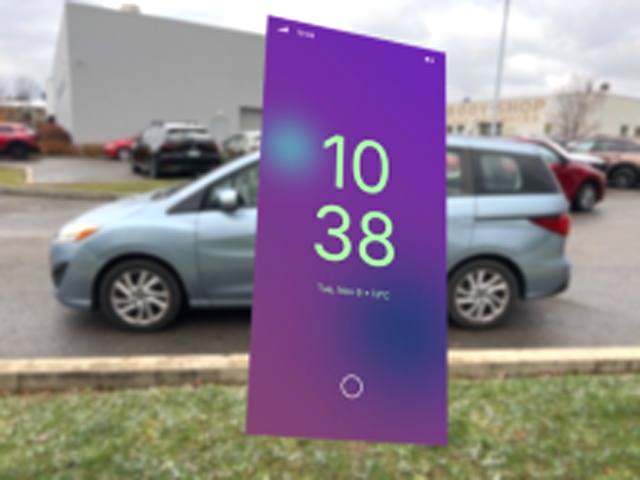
10:38
